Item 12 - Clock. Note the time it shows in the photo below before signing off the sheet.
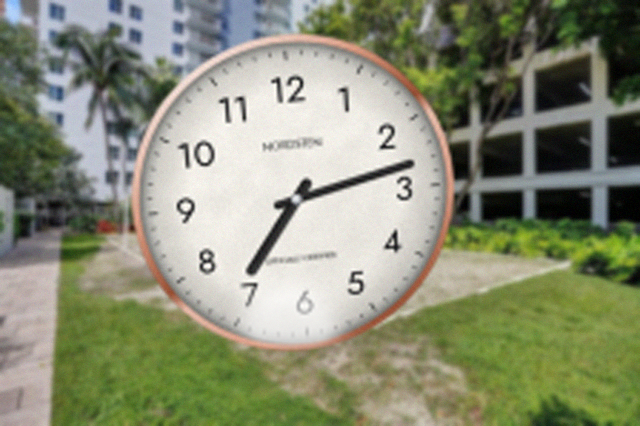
7:13
